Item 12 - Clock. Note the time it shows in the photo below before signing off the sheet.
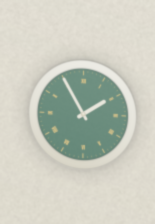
1:55
